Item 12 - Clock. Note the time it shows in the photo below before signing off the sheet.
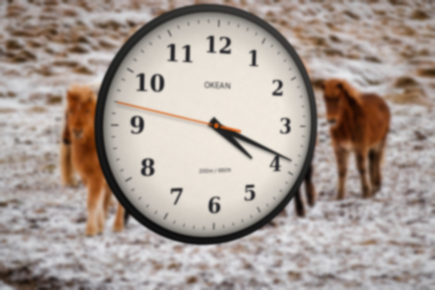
4:18:47
